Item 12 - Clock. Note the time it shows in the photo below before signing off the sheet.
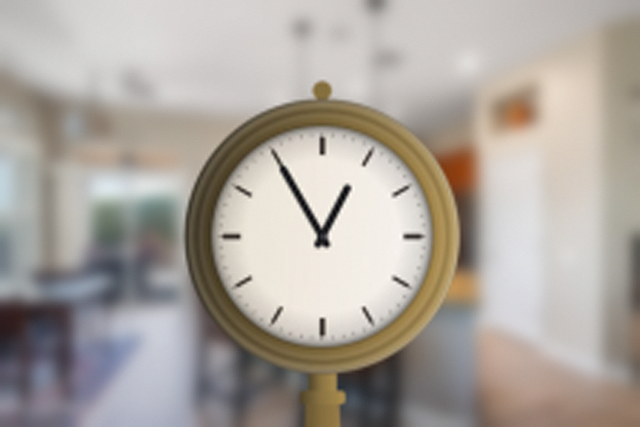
12:55
